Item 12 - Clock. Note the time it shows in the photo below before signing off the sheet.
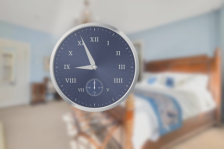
8:56
